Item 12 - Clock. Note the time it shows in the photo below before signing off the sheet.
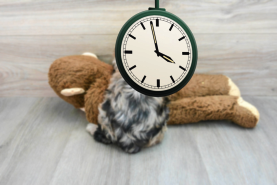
3:58
